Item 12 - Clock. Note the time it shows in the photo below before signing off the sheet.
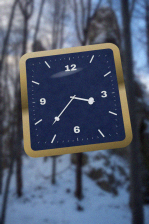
3:37
